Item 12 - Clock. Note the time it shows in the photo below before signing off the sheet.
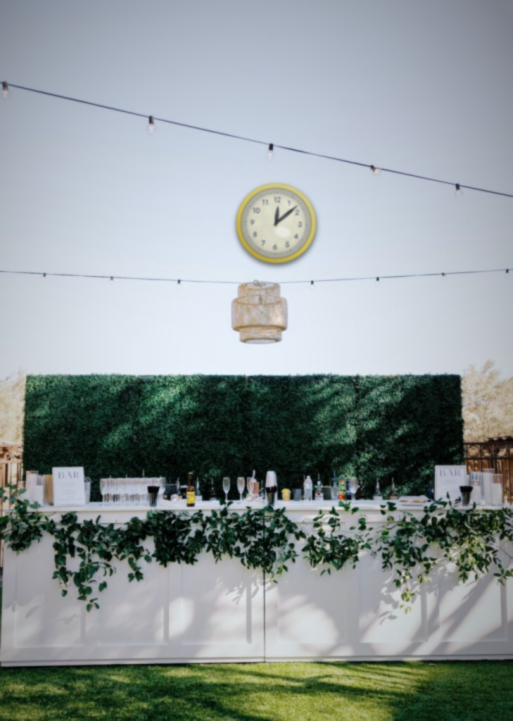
12:08
